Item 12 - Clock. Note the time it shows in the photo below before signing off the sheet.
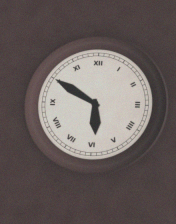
5:50
